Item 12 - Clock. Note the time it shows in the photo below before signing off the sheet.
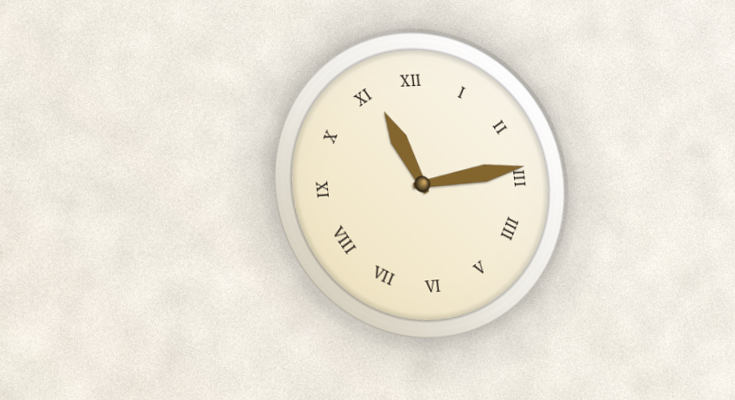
11:14
